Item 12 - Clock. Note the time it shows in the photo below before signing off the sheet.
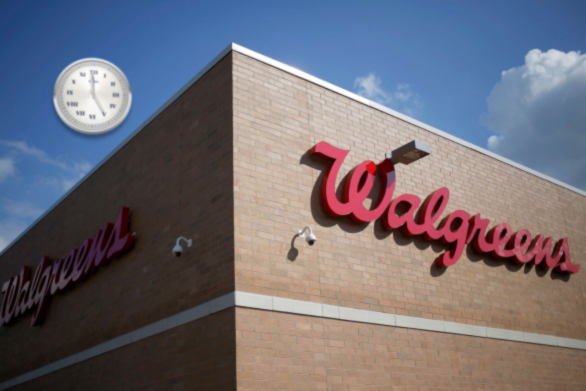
4:59
